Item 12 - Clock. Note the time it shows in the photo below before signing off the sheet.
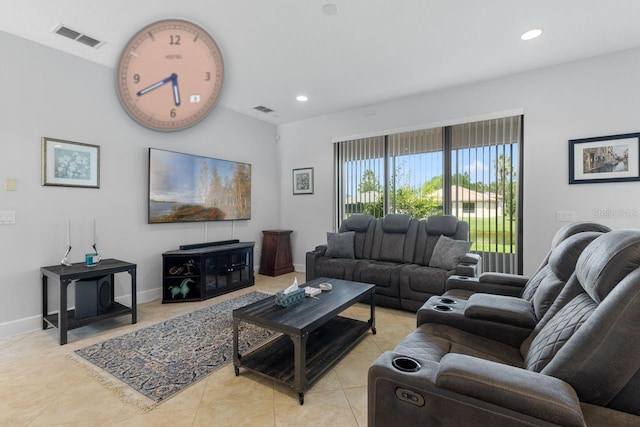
5:41
